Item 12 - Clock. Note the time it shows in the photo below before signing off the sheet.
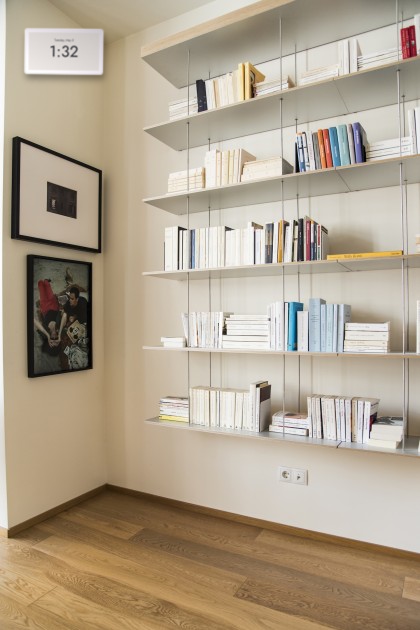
1:32
